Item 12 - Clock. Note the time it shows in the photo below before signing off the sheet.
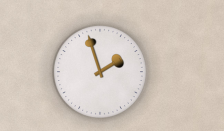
1:57
